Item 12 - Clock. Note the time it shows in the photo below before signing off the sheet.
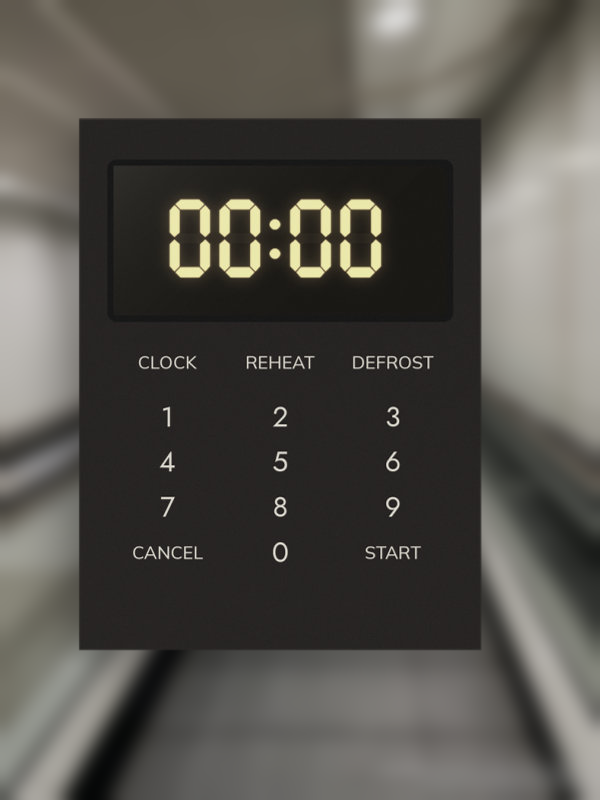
0:00
